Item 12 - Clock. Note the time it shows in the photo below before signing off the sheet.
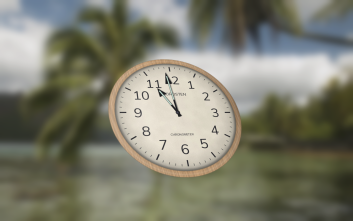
10:59
